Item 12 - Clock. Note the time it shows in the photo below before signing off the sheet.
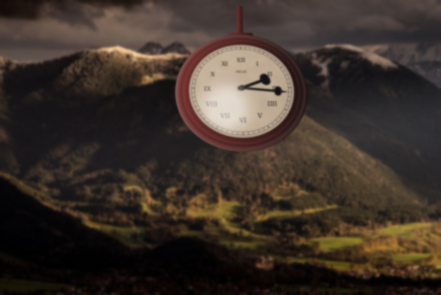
2:16
